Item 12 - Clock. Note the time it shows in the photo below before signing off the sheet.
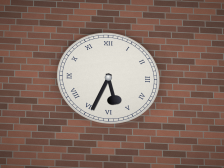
5:34
